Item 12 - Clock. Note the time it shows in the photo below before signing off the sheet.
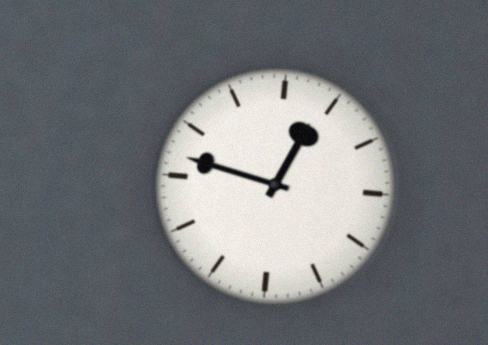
12:47
